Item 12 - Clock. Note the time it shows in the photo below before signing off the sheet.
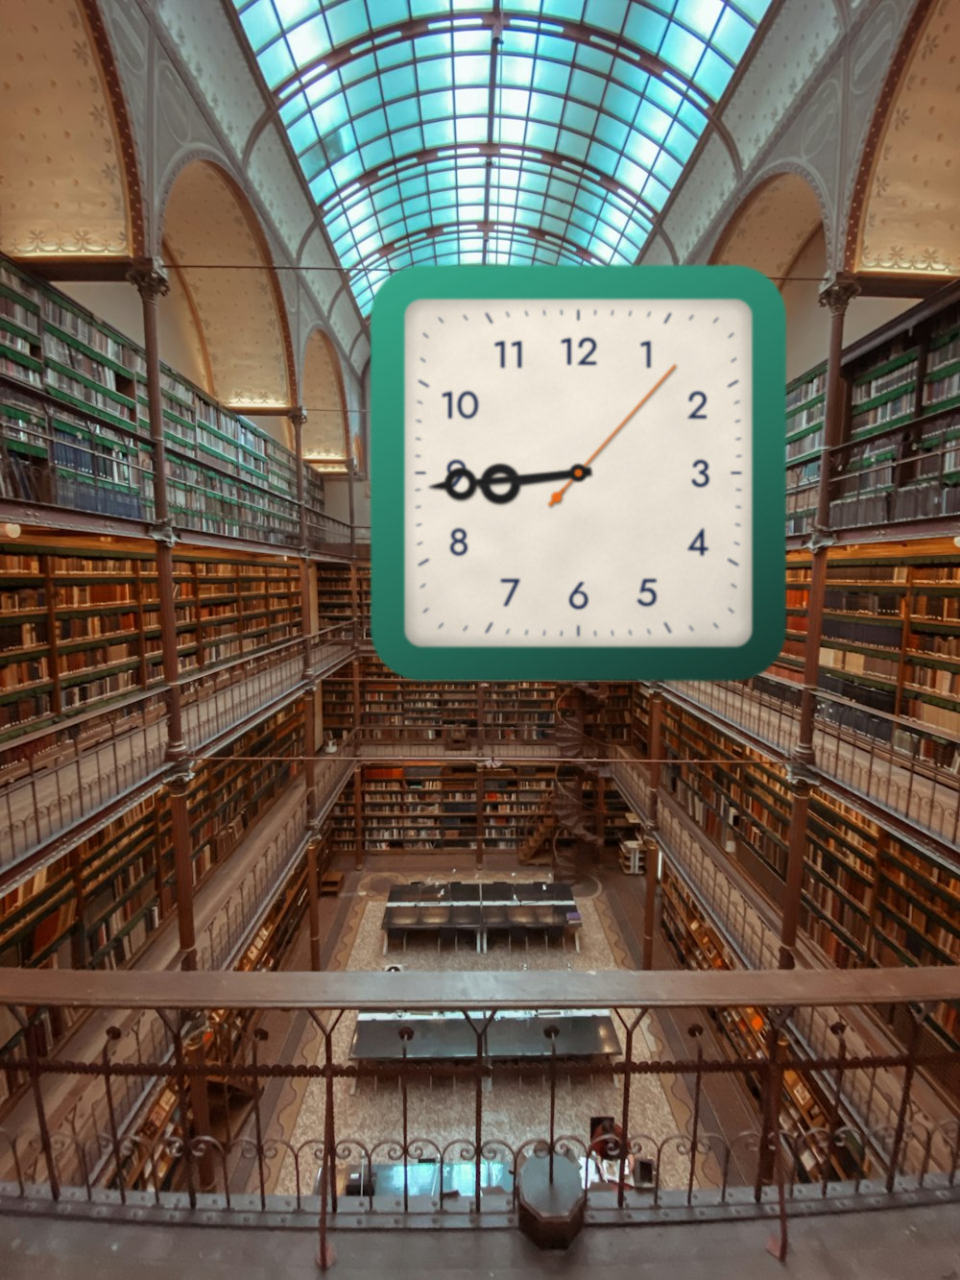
8:44:07
